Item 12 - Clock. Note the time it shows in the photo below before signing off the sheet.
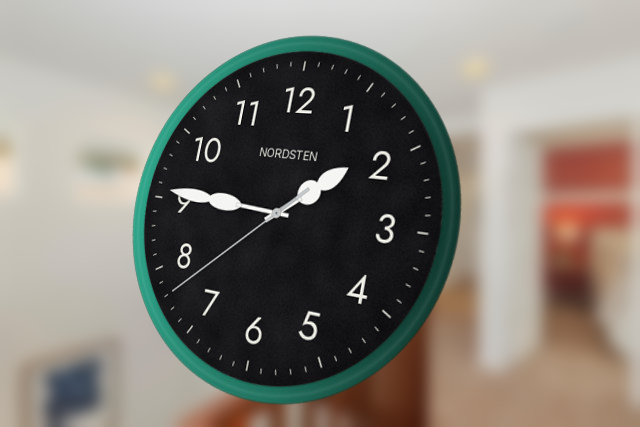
1:45:38
